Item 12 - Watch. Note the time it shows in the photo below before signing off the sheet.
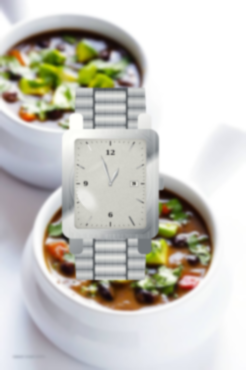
12:57
